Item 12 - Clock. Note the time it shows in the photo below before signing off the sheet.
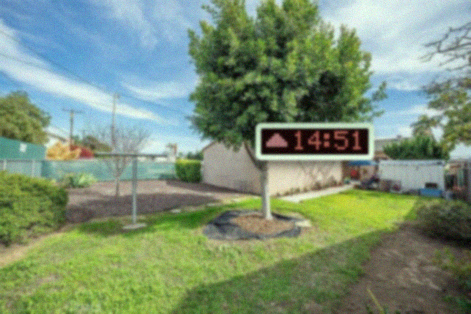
14:51
